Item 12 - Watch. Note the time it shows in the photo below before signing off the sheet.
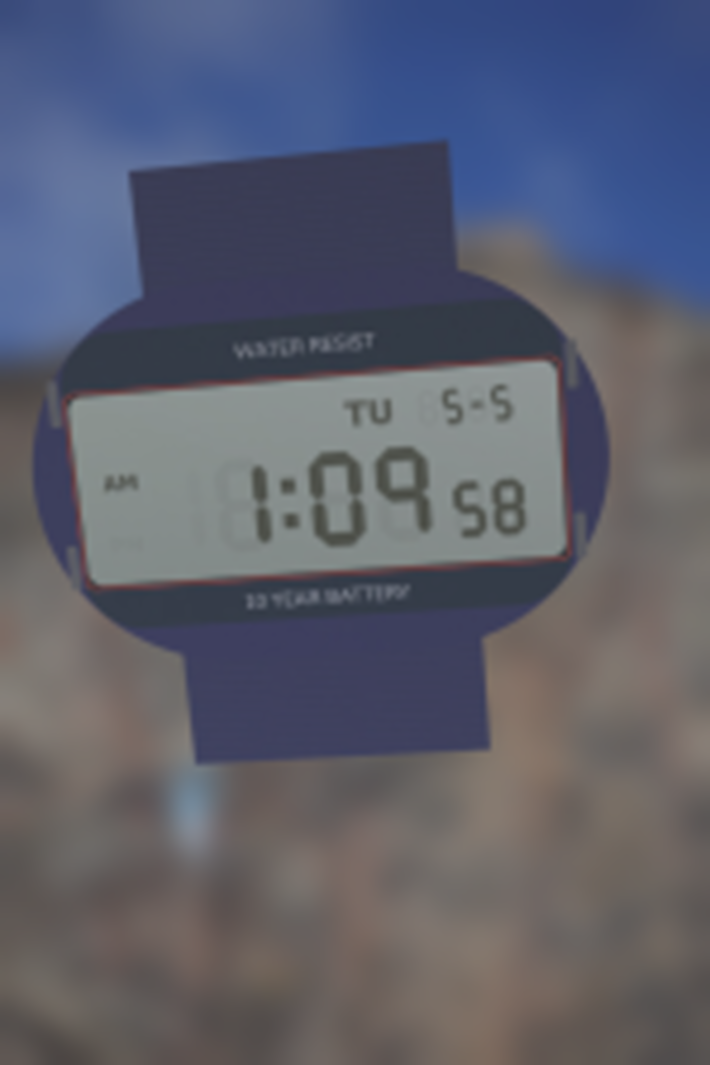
1:09:58
